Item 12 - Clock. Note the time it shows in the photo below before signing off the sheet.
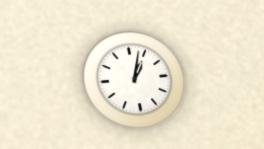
1:03
